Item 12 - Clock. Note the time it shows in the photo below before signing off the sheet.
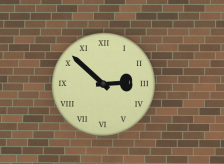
2:52
